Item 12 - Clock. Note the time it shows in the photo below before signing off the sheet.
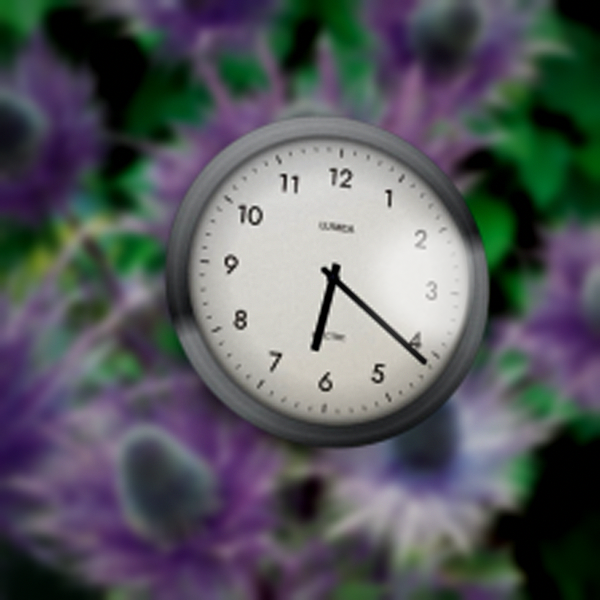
6:21
